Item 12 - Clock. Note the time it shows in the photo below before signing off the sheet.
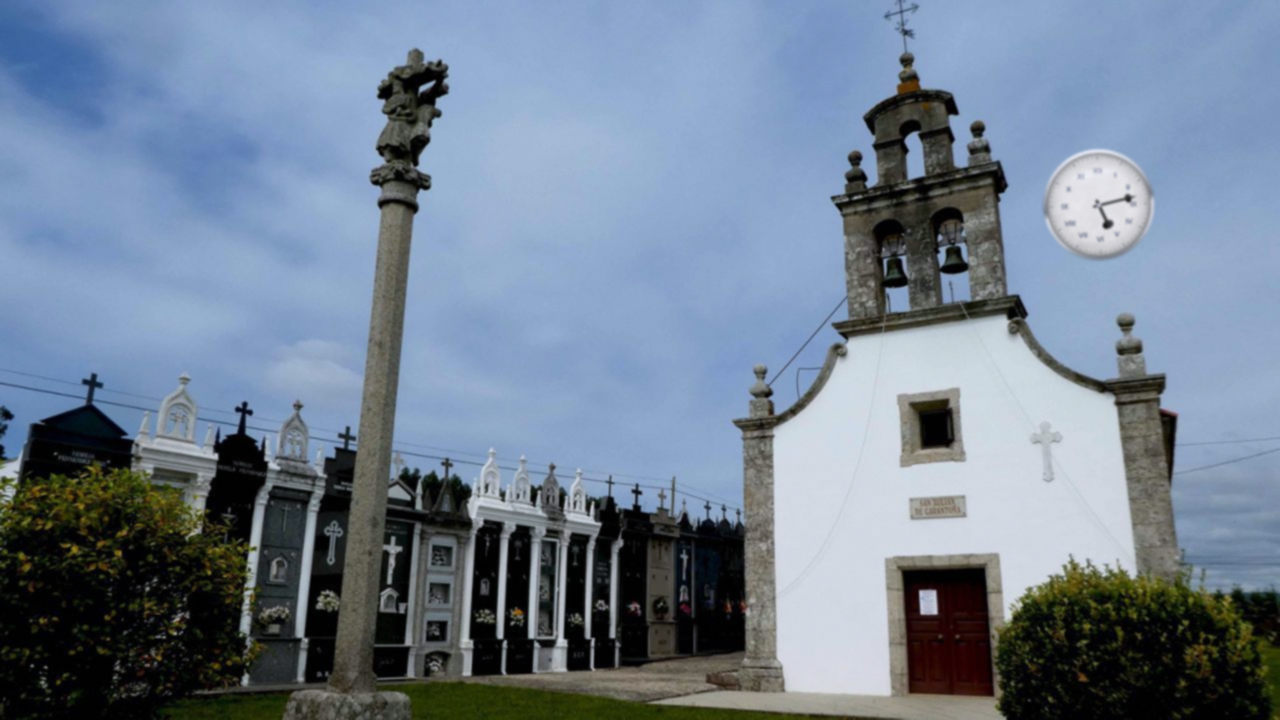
5:13
